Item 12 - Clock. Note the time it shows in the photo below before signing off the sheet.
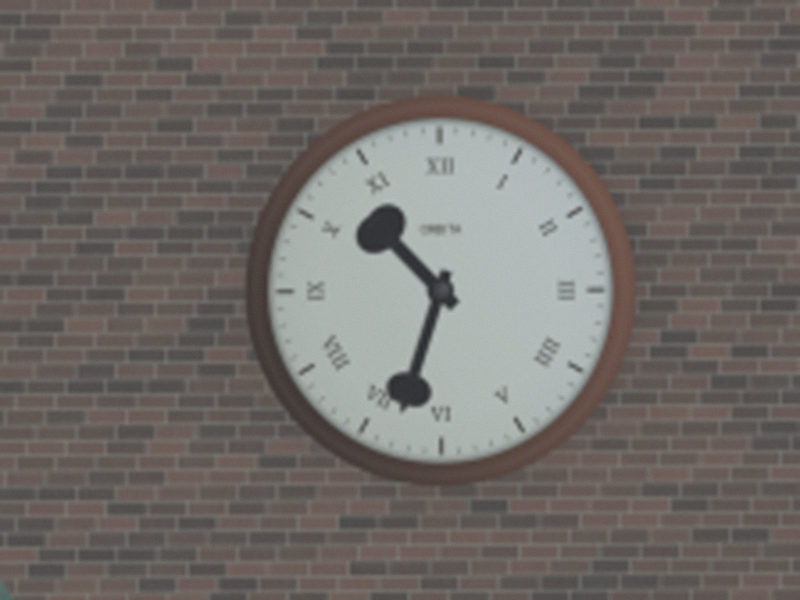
10:33
